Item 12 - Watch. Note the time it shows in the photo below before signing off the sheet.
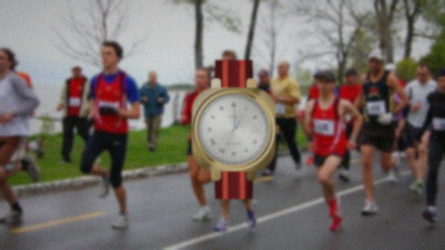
1:00
